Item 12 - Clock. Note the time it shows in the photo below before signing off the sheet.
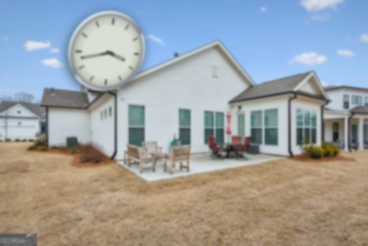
3:43
